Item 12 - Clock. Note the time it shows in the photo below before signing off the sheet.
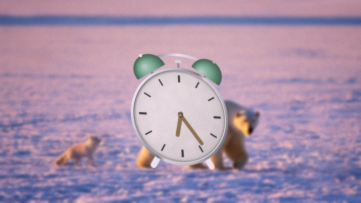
6:24
